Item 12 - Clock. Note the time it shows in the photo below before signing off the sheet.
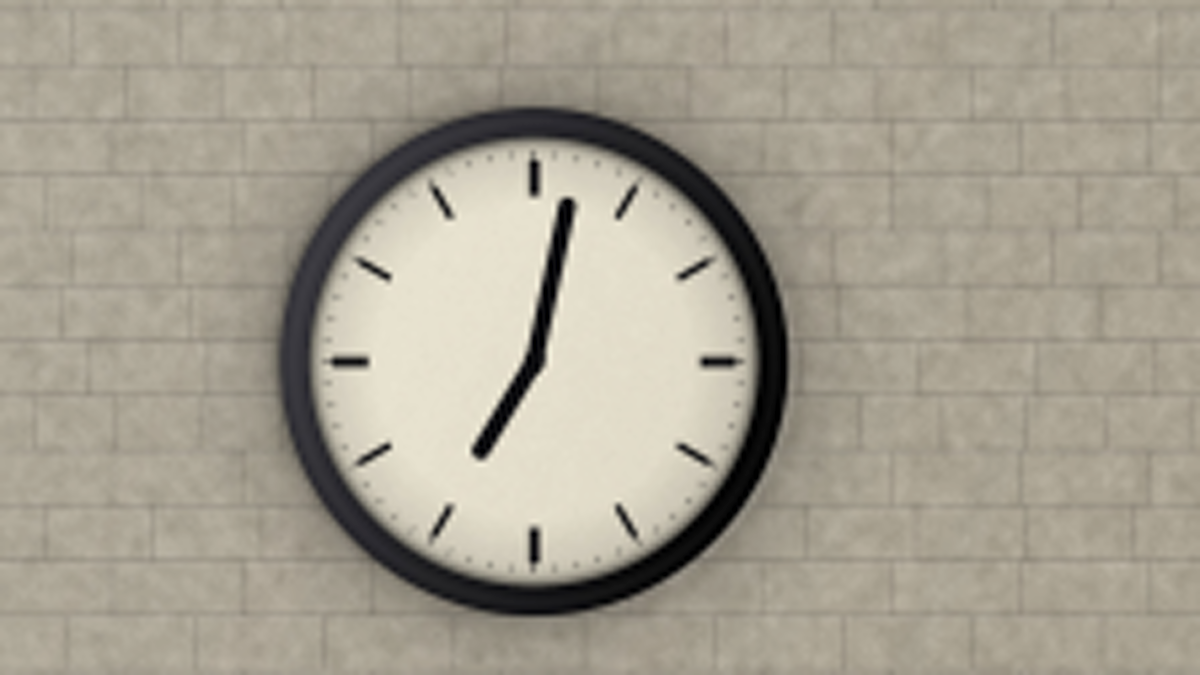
7:02
